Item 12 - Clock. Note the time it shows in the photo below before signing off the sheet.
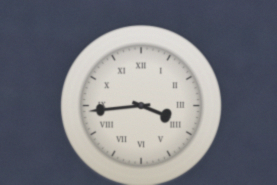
3:44
